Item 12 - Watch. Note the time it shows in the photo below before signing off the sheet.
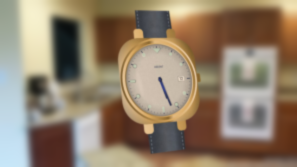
5:27
